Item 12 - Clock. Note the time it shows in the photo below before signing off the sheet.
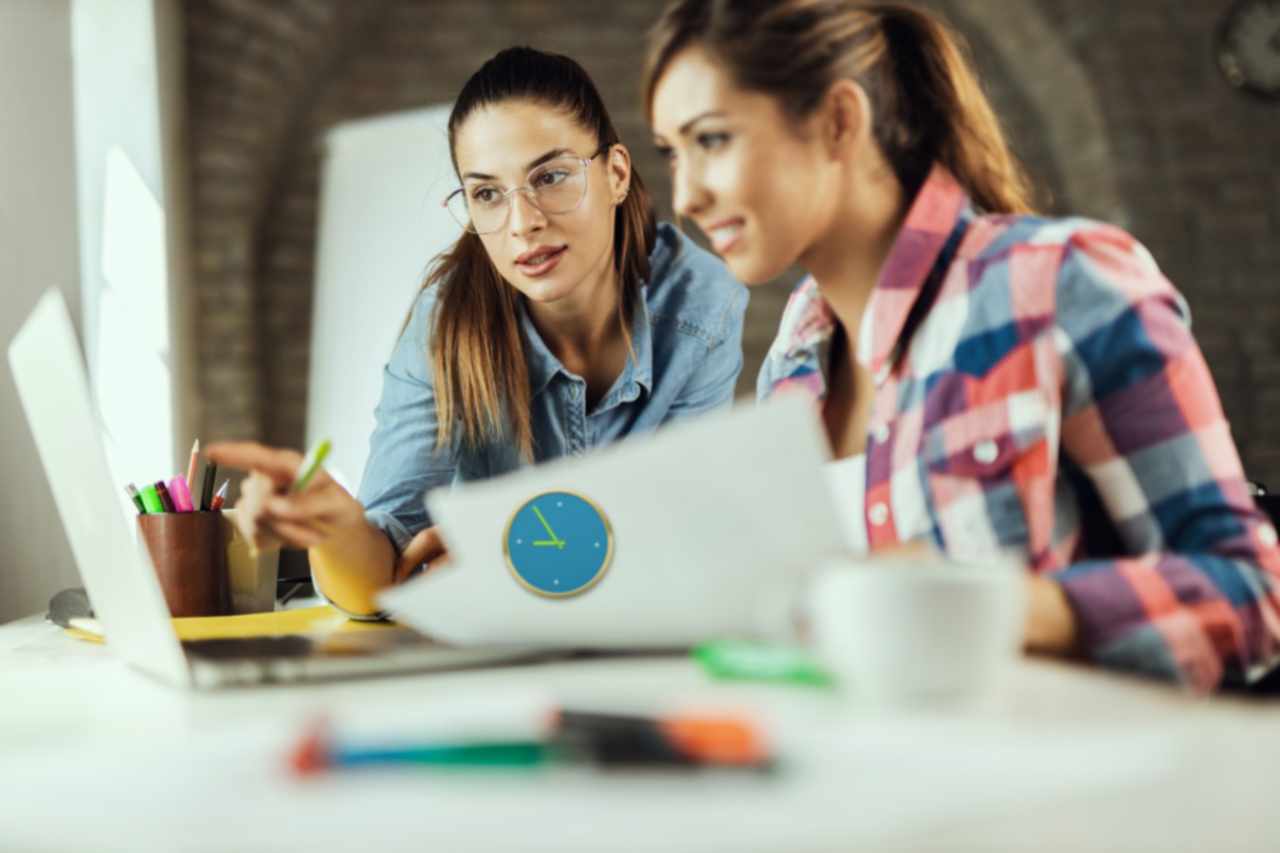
8:54
